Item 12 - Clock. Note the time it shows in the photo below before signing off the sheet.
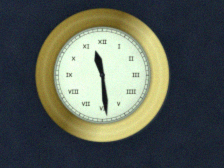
11:29
